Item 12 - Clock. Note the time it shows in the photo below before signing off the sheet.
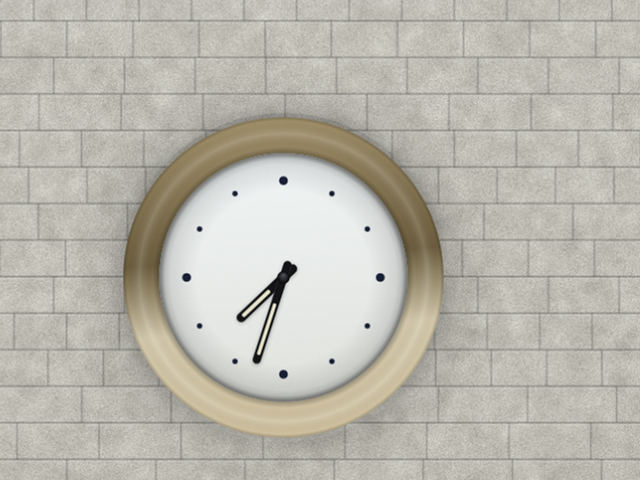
7:33
